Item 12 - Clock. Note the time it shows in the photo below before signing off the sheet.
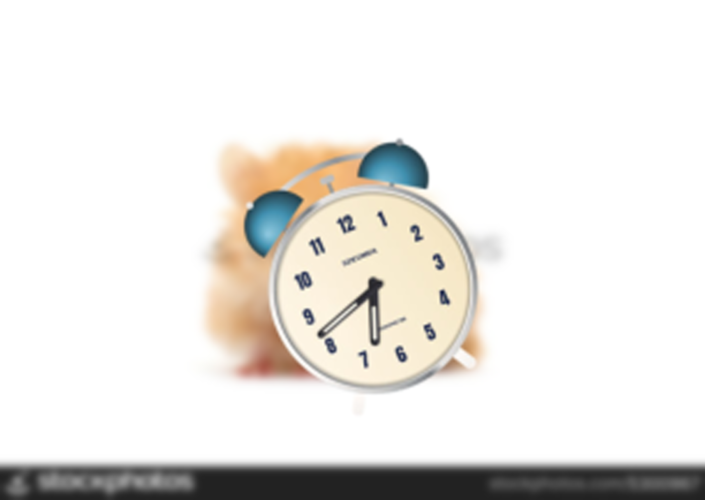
6:42
